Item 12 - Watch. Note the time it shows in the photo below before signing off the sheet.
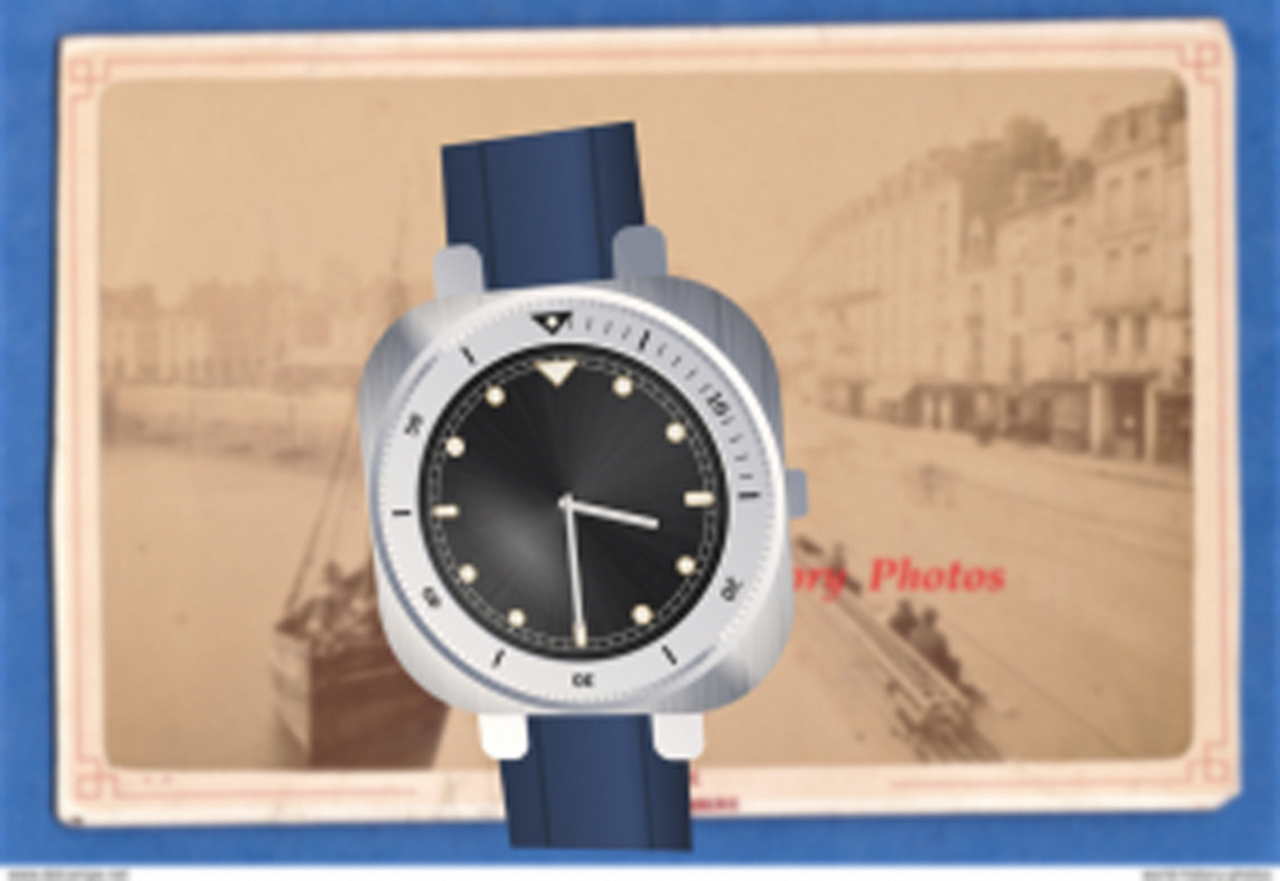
3:30
